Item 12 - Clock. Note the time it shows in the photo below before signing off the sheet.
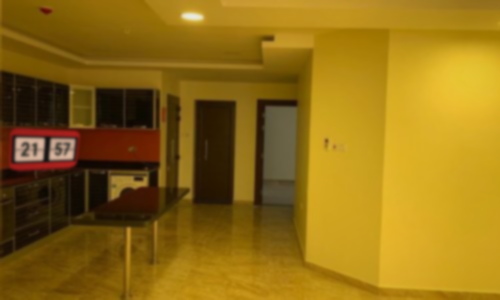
21:57
